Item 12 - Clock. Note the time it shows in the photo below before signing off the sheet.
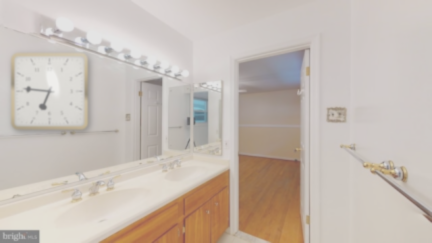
6:46
